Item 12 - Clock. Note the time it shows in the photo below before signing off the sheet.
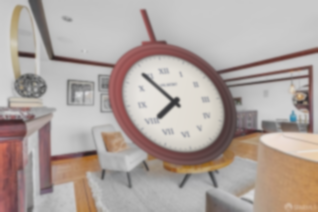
7:54
